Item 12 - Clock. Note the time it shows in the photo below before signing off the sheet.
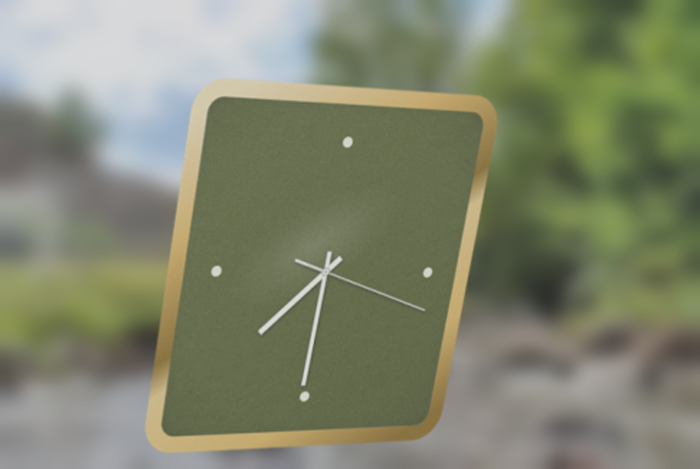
7:30:18
